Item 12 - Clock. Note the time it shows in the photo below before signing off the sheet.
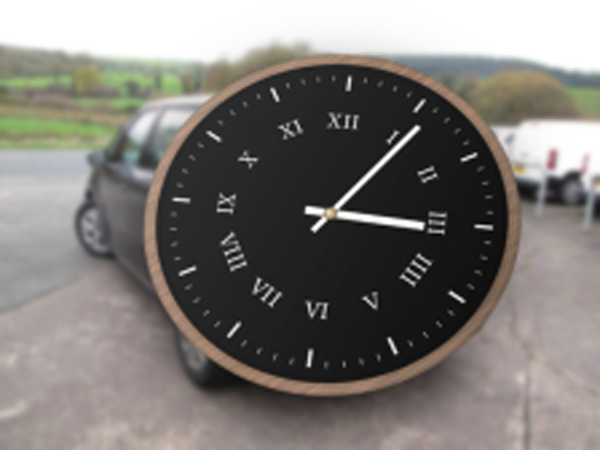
3:06
